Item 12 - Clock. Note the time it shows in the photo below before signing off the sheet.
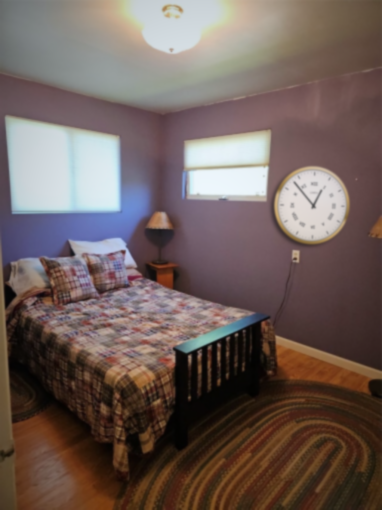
12:53
